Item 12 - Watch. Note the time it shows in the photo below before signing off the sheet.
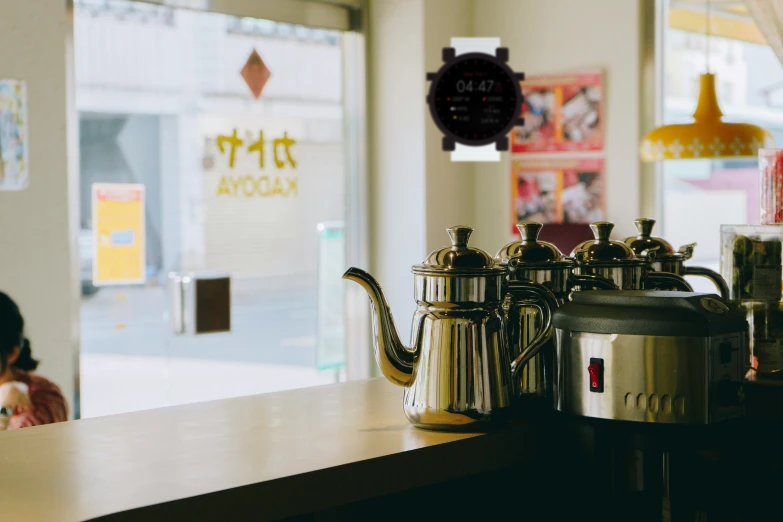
4:47
